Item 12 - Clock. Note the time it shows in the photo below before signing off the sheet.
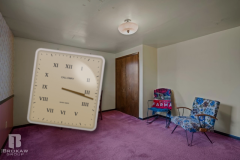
3:17
